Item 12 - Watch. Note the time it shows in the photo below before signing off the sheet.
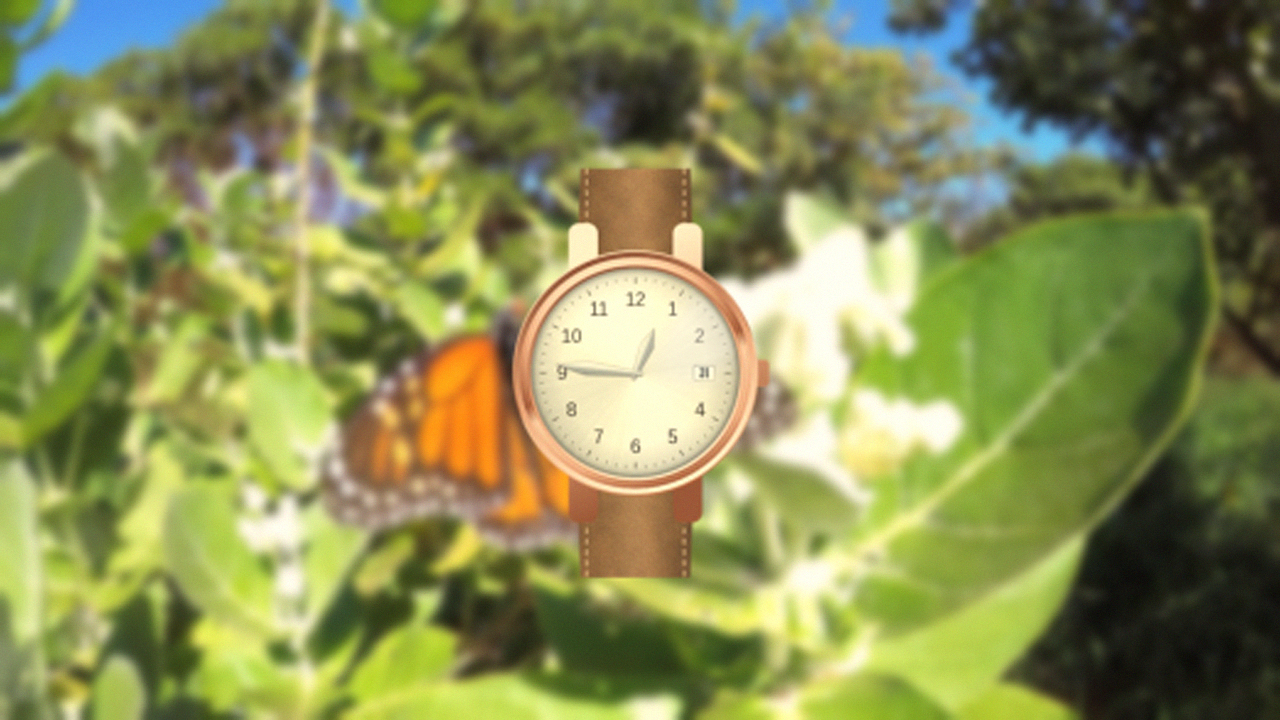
12:46
